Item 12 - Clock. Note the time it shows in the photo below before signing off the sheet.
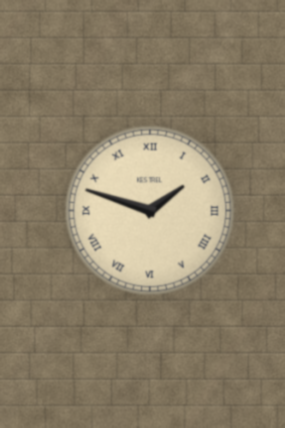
1:48
